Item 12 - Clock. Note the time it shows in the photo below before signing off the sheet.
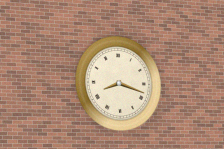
8:18
